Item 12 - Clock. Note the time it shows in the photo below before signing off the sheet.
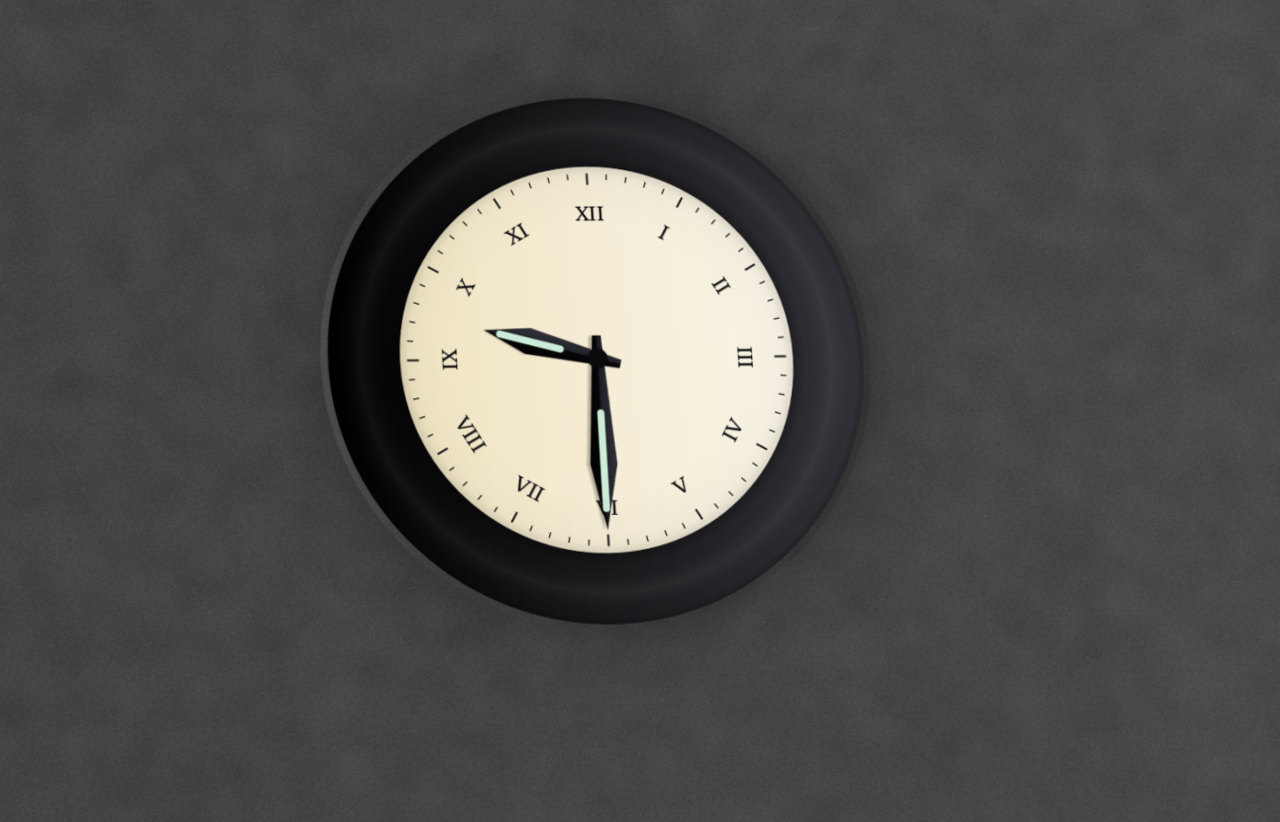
9:30
